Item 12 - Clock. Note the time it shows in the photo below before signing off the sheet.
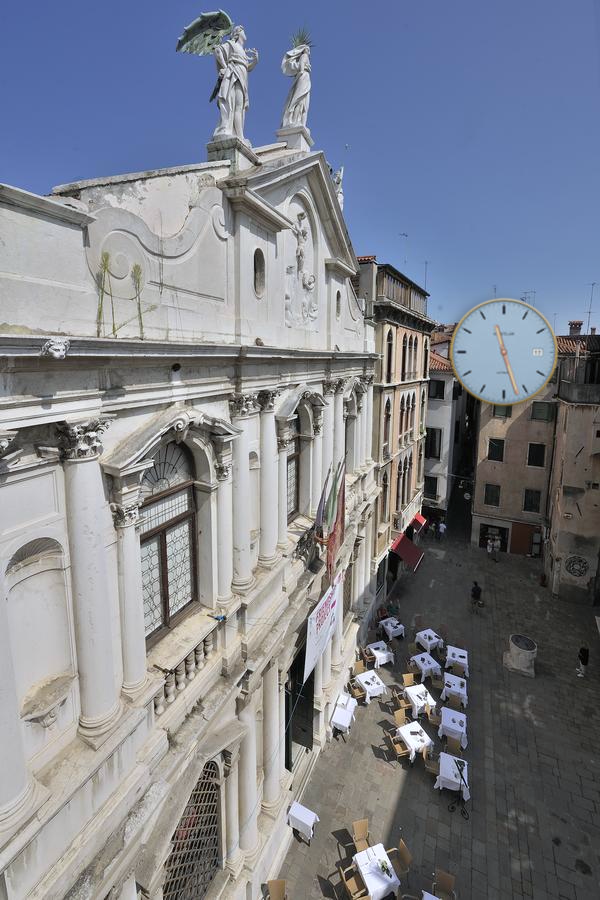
11:27
